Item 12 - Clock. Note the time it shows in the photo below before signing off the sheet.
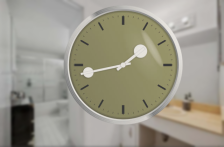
1:43
